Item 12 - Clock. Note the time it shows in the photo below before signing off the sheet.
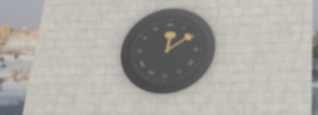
12:09
